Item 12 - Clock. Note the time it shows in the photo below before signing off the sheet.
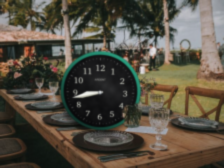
8:43
